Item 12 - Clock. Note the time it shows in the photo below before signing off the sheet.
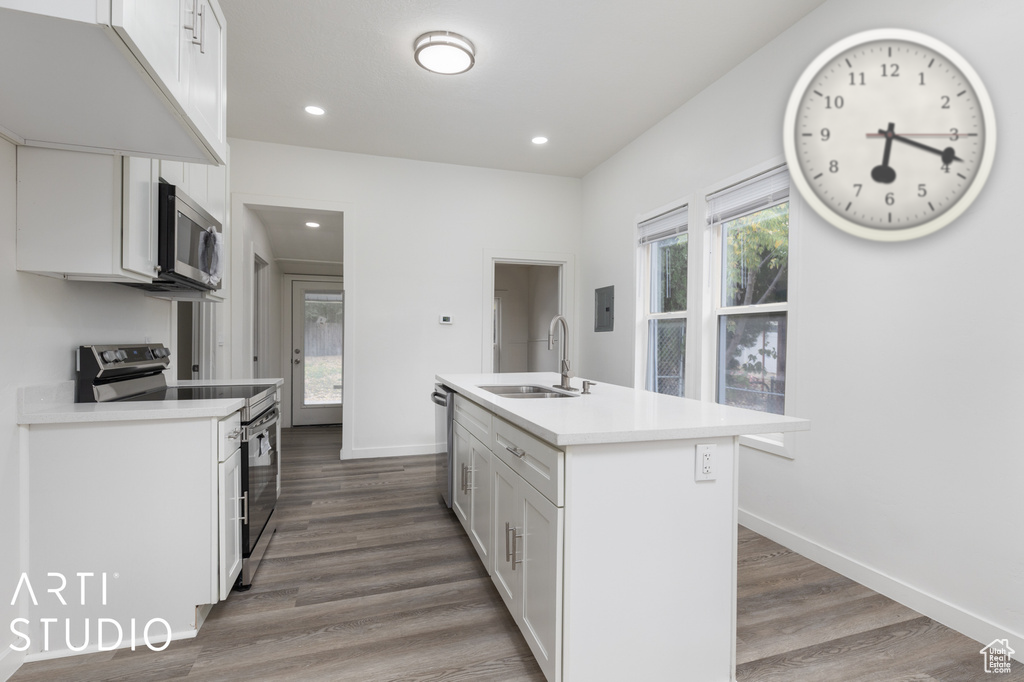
6:18:15
